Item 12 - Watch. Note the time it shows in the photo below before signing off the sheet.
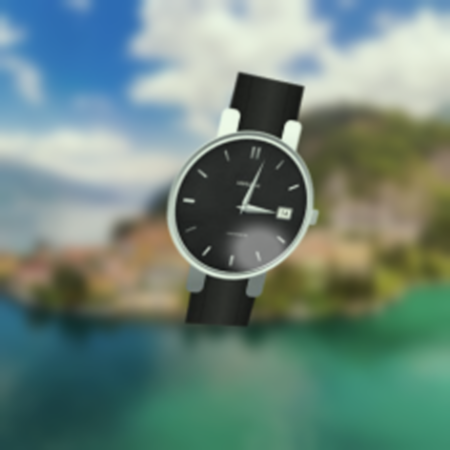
3:02
